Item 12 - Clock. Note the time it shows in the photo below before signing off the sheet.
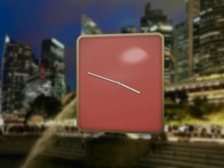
3:48
